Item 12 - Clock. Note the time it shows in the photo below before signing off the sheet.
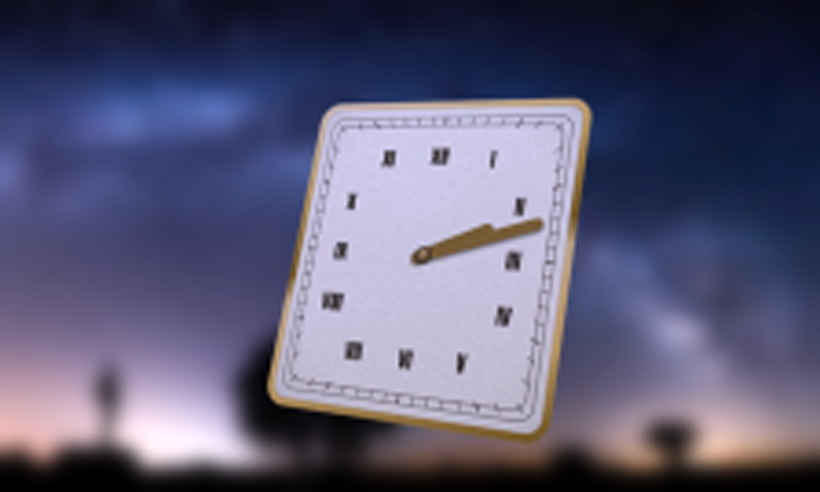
2:12
